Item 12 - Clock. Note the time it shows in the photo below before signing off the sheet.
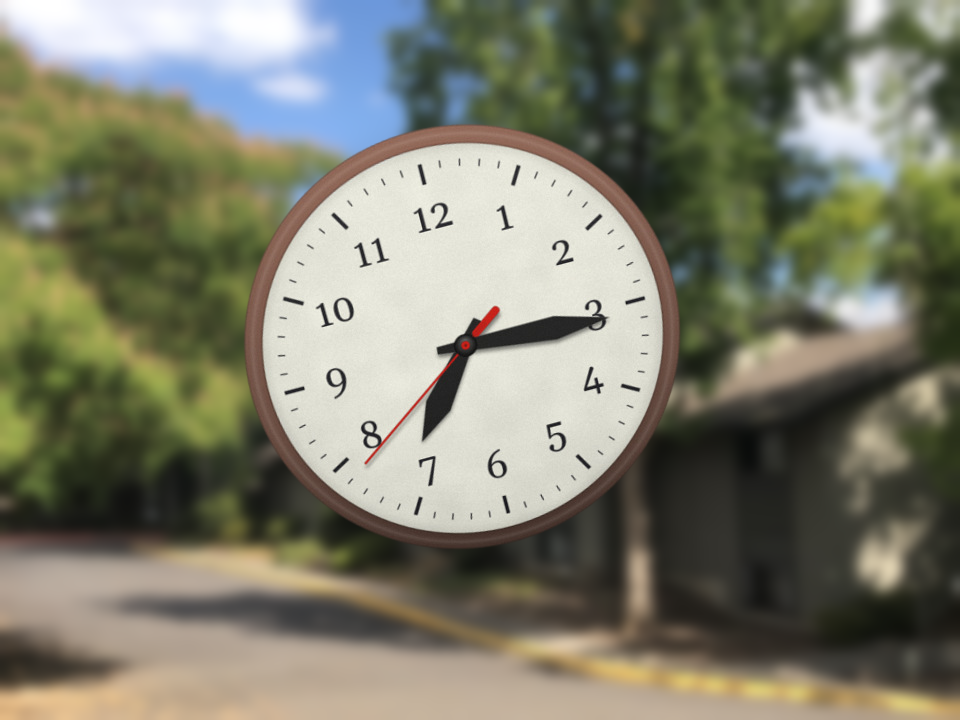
7:15:39
